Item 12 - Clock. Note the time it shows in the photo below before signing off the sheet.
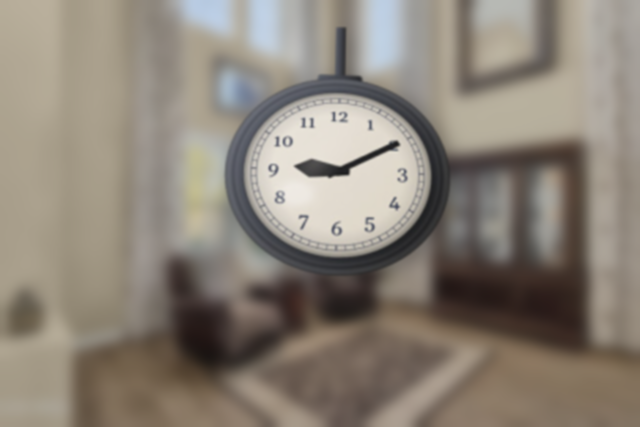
9:10
